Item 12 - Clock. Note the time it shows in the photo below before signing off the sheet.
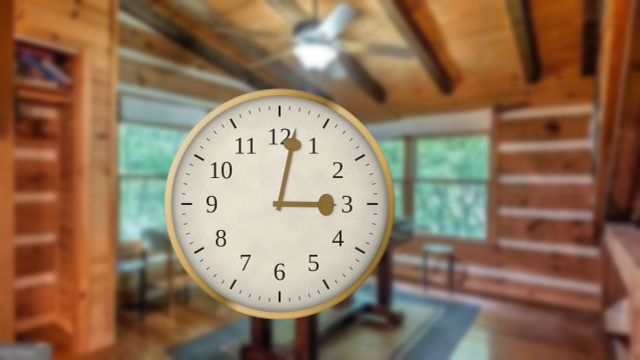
3:02
